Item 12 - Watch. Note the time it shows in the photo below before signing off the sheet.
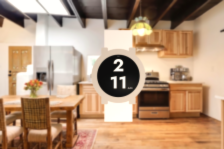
2:11
